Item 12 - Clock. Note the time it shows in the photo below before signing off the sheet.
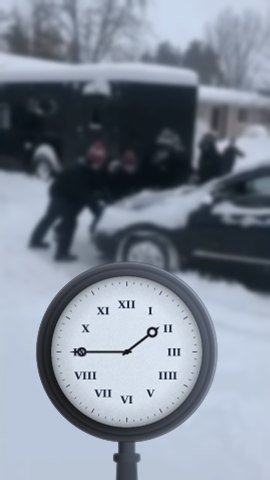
1:45
